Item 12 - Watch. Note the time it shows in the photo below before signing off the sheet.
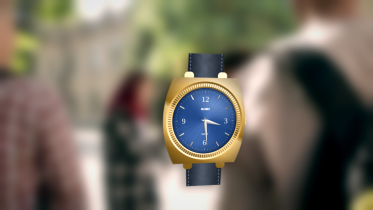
3:29
